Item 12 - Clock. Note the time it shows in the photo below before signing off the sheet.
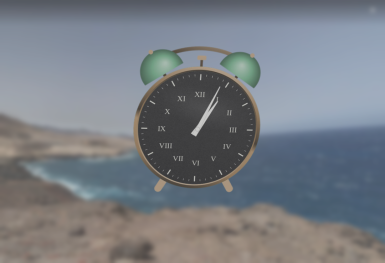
1:04
